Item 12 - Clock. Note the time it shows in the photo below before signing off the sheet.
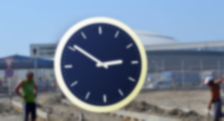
2:51
